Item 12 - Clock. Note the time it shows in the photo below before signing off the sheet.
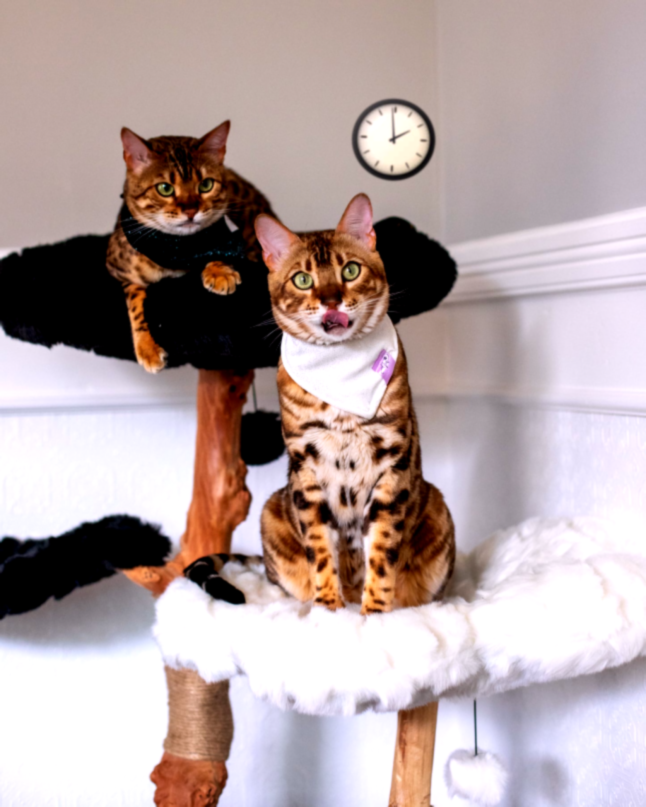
1:59
